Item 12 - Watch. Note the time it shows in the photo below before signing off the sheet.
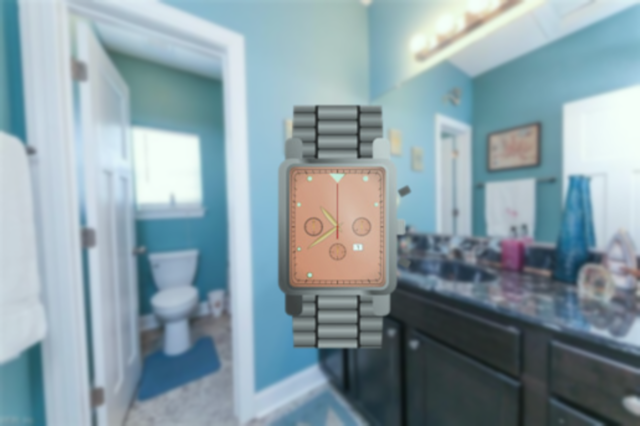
10:39
